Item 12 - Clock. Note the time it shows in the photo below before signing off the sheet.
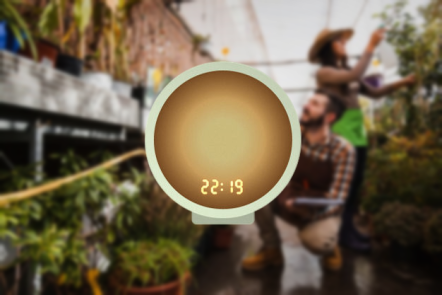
22:19
